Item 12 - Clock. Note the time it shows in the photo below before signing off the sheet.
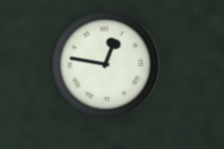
12:47
